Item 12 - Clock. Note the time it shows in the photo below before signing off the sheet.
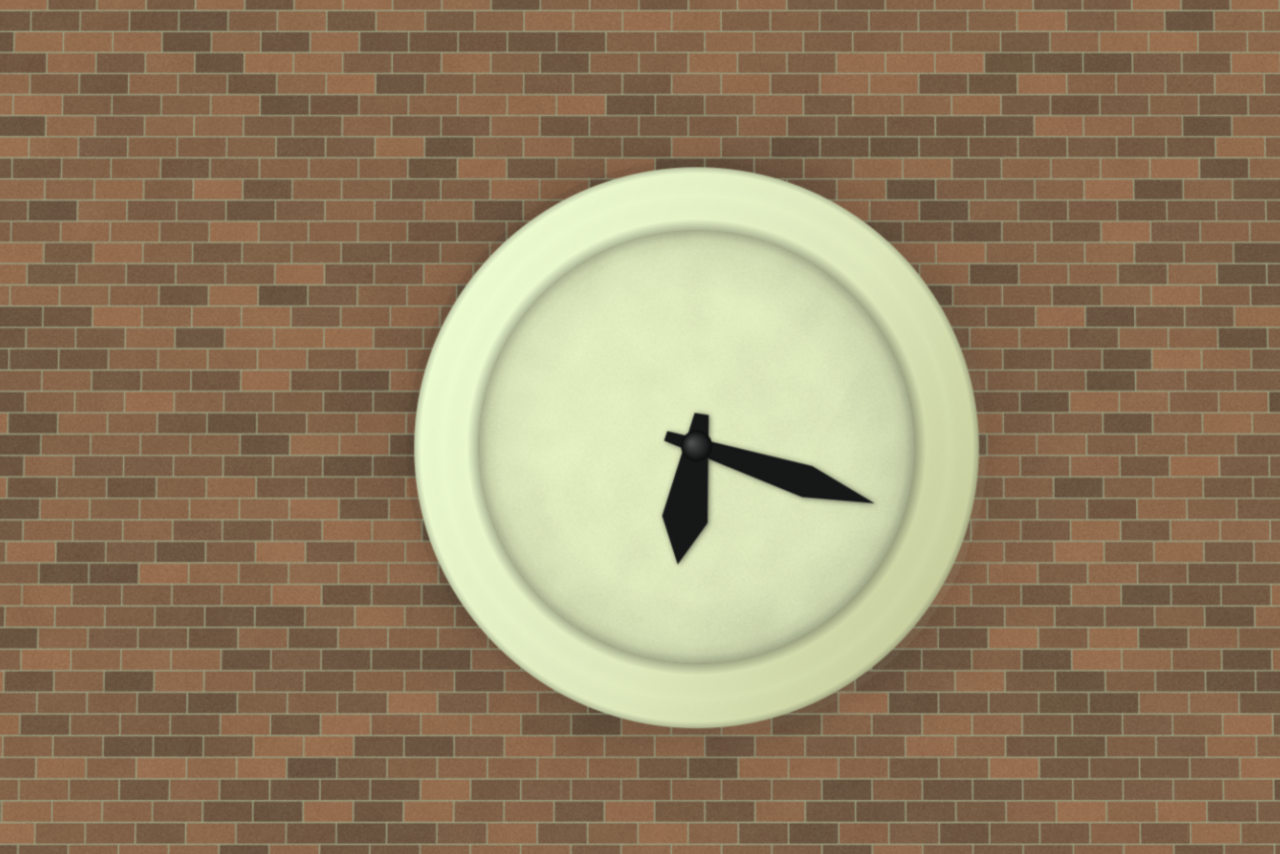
6:18
